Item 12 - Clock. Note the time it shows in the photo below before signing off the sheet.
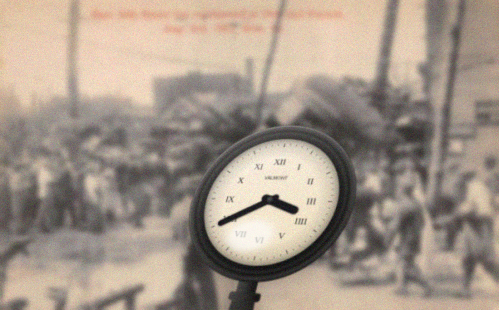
3:40
